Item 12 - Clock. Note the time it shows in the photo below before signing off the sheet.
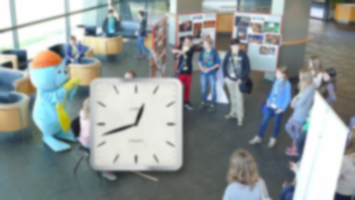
12:42
